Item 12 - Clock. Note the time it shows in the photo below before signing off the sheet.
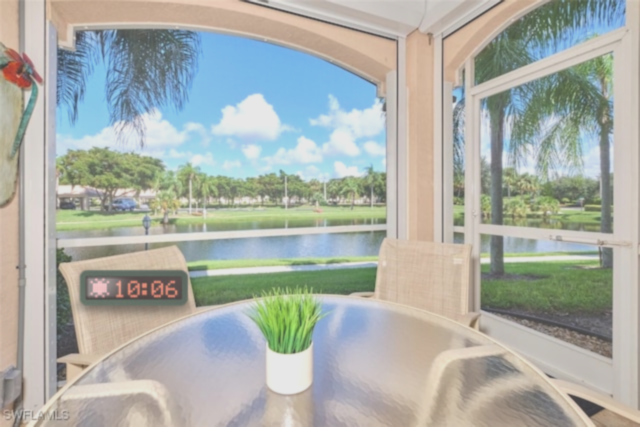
10:06
